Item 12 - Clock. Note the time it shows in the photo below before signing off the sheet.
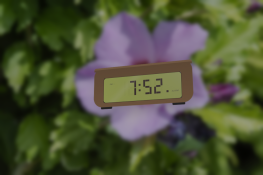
7:52
